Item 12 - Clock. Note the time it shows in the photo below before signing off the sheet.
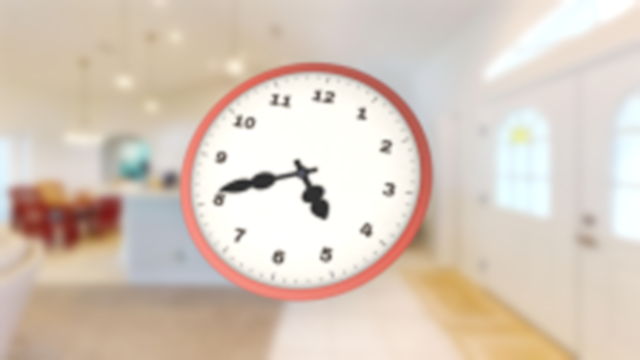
4:41
